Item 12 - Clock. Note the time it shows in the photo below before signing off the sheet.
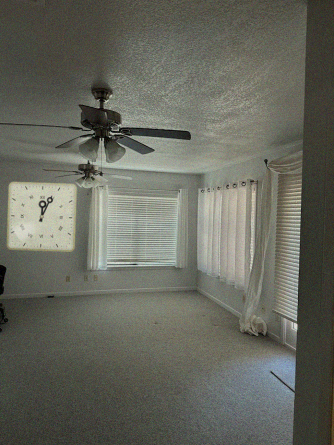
12:04
